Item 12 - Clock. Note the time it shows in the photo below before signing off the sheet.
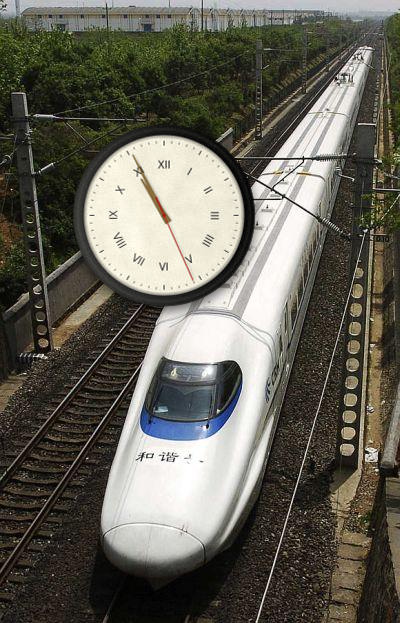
10:55:26
